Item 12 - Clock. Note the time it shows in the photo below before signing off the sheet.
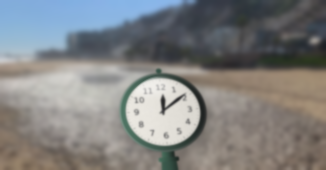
12:09
